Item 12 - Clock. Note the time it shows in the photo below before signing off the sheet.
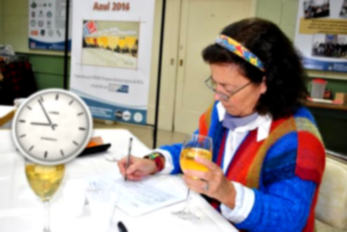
8:54
